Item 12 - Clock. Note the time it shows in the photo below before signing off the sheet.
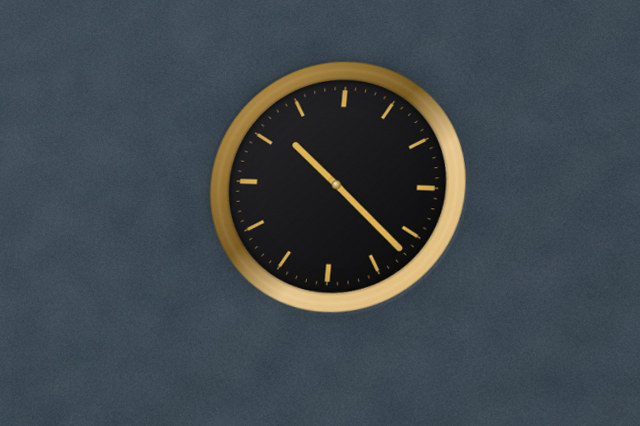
10:22
